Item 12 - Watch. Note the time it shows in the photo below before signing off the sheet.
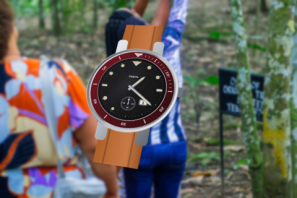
1:21
